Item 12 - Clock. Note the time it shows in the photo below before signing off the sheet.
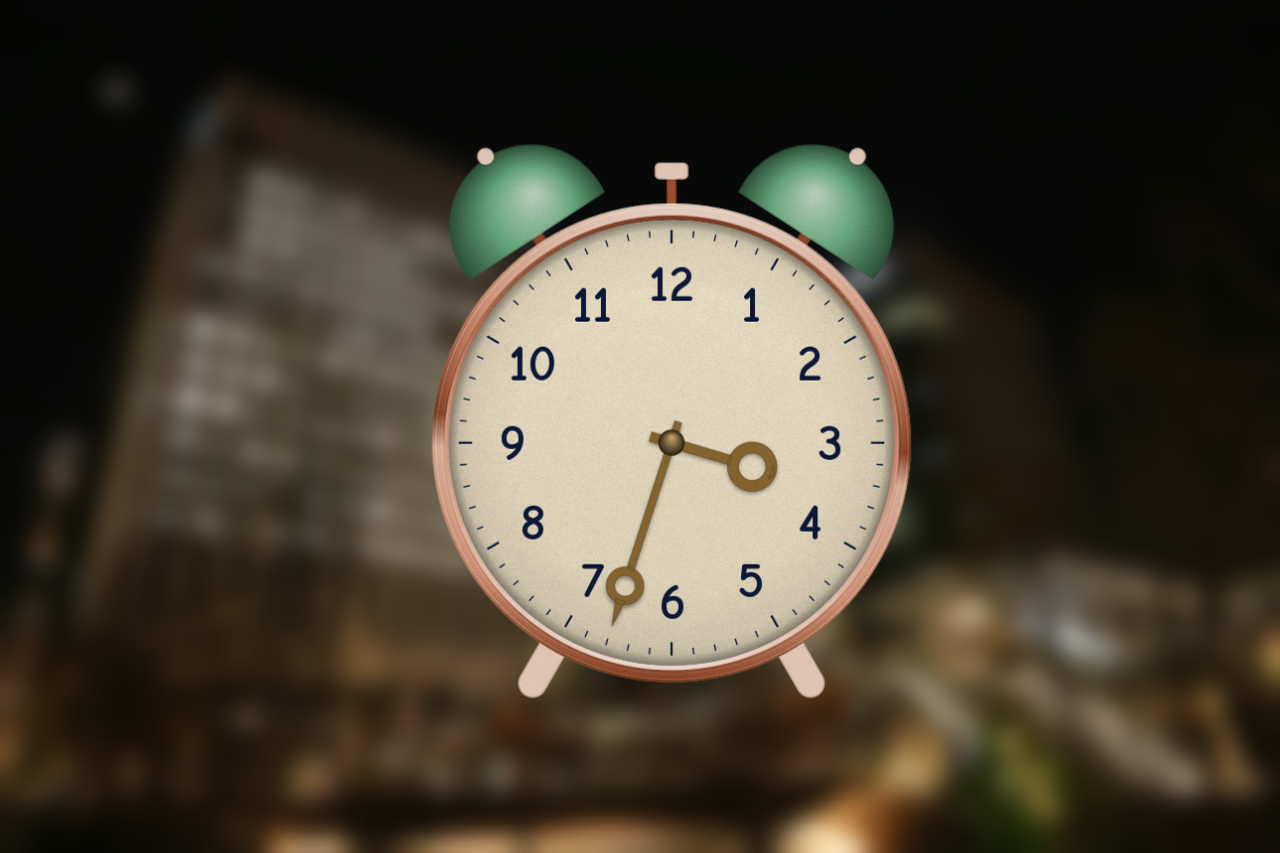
3:33
